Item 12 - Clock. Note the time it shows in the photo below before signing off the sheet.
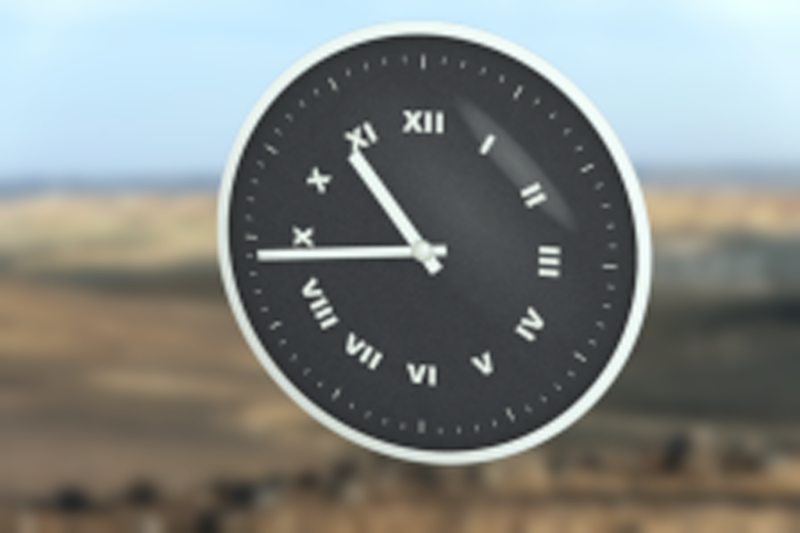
10:44
